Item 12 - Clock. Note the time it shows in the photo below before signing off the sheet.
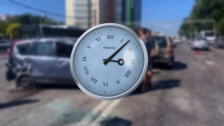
3:07
